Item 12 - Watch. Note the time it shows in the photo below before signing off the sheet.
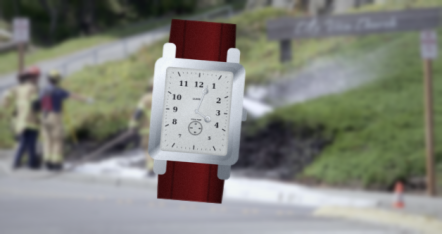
4:03
